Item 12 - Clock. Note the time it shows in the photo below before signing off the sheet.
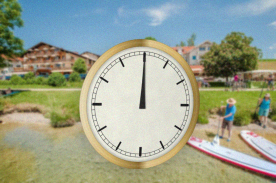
12:00
